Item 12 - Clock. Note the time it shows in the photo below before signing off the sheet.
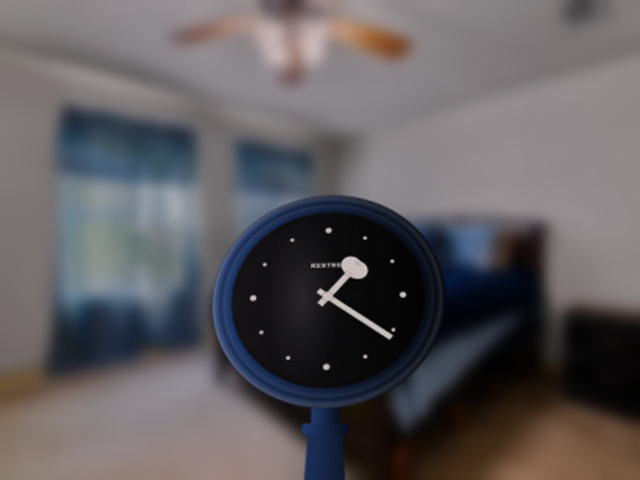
1:21
